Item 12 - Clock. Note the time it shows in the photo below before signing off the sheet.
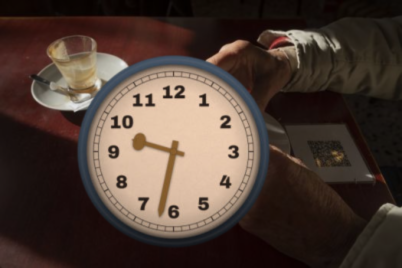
9:32
